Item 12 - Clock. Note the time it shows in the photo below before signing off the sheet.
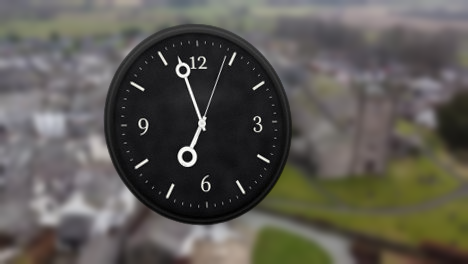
6:57:04
